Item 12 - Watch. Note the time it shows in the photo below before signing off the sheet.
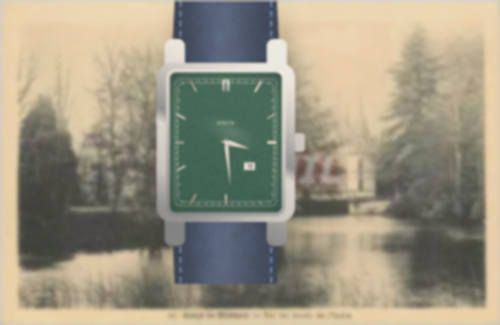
3:29
